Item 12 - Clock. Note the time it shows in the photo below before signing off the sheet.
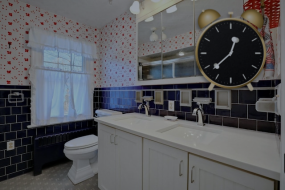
12:38
